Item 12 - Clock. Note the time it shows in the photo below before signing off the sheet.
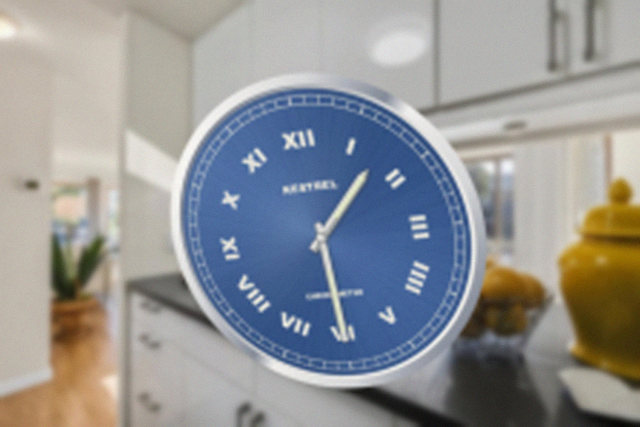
1:30
